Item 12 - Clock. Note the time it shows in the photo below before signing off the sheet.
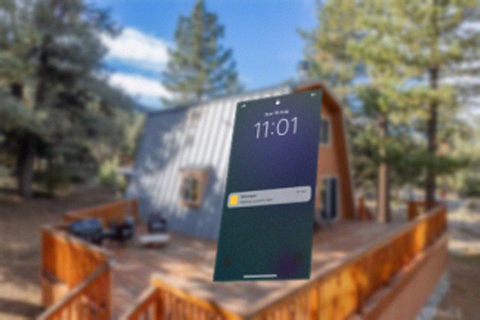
11:01
